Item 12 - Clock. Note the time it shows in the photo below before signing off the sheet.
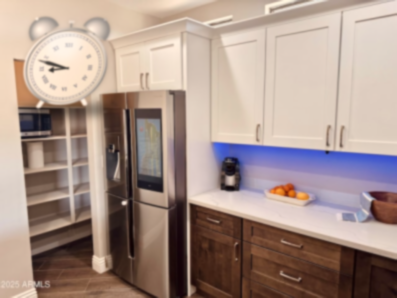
8:48
